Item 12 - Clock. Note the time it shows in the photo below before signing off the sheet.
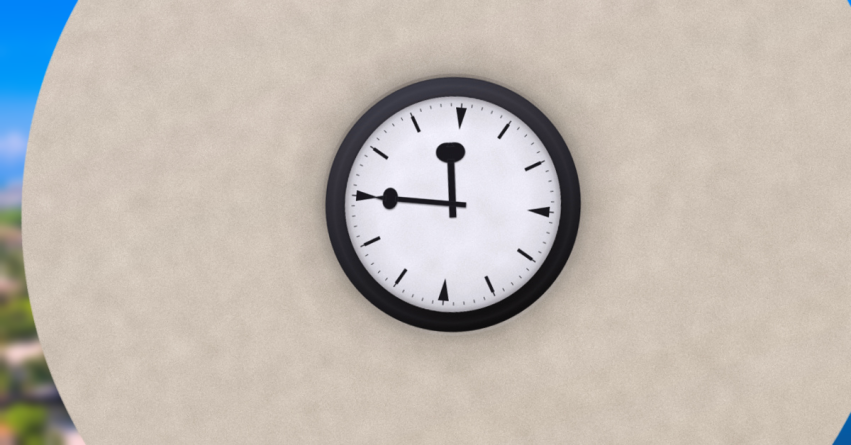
11:45
